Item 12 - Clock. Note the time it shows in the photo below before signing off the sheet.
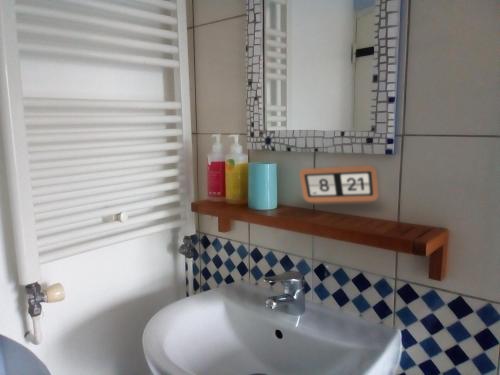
8:21
